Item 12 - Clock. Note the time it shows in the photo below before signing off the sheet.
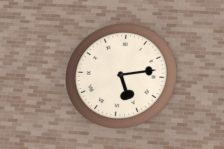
5:13
